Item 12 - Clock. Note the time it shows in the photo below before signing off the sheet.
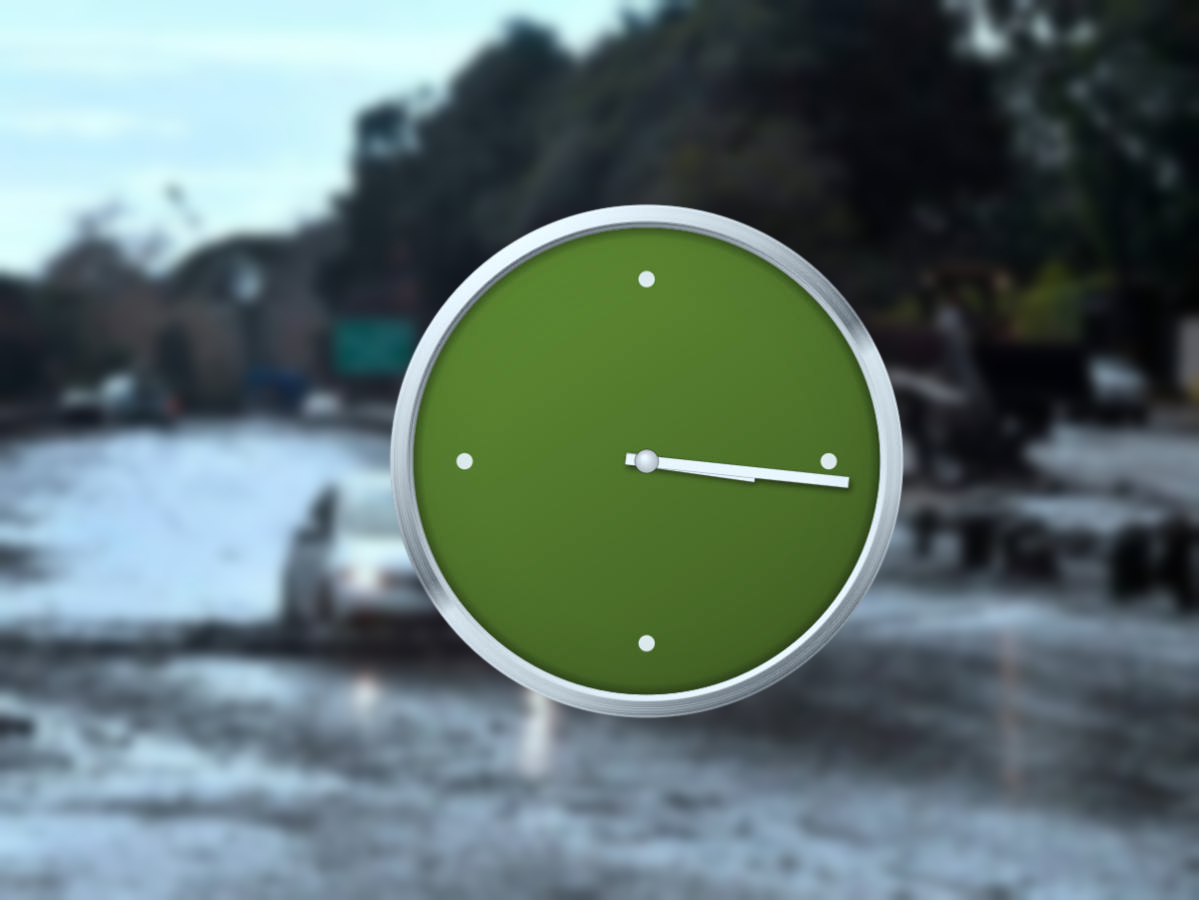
3:16
